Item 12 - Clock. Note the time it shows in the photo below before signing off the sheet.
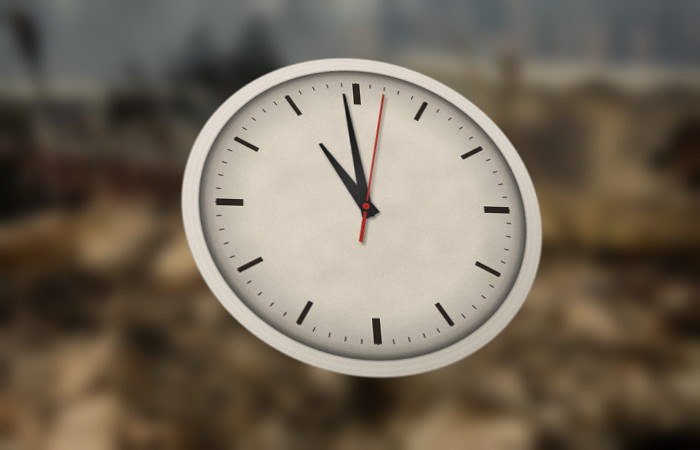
10:59:02
